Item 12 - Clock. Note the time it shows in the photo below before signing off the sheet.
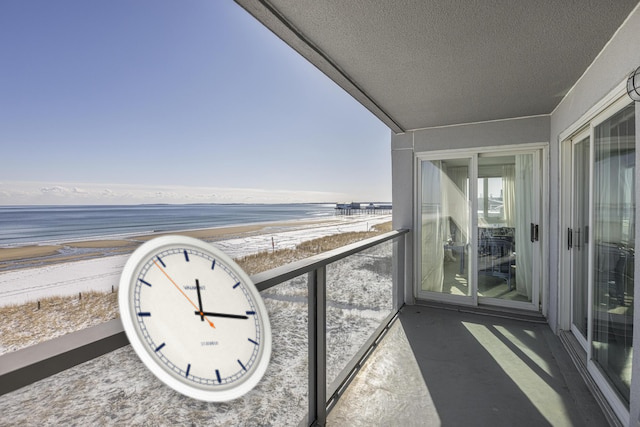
12:15:54
